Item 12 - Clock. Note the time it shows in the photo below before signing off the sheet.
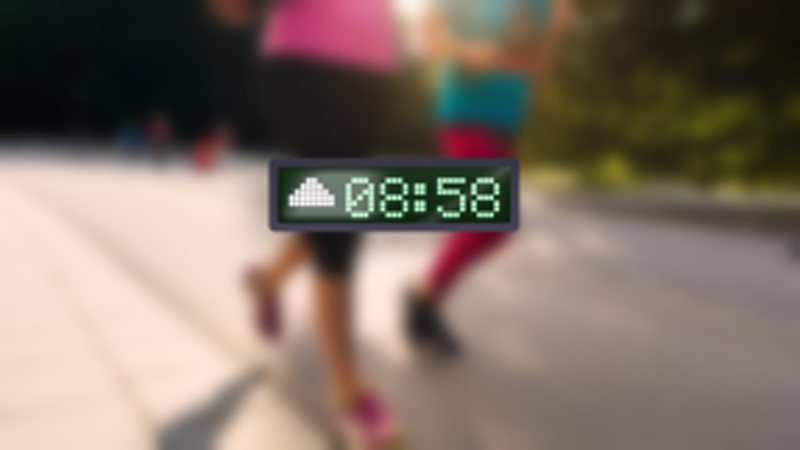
8:58
